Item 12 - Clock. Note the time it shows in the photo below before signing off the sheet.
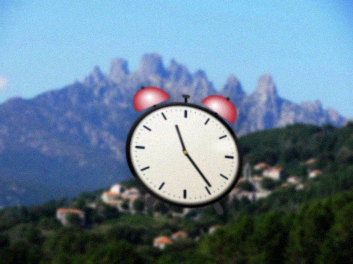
11:24
